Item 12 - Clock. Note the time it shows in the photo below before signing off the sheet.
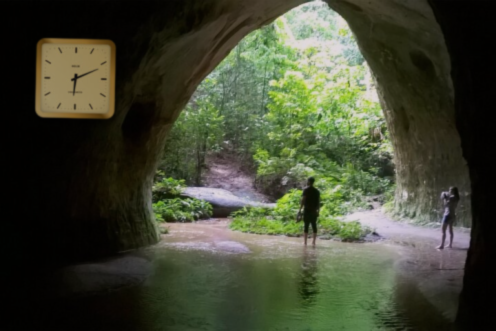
6:11
